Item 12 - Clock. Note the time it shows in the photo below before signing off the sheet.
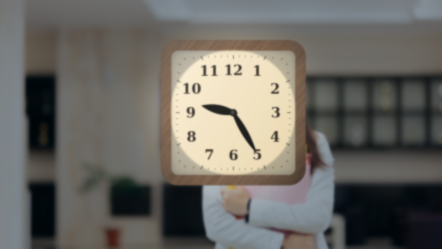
9:25
